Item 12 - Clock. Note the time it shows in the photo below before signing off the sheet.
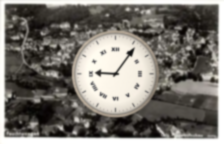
9:06
